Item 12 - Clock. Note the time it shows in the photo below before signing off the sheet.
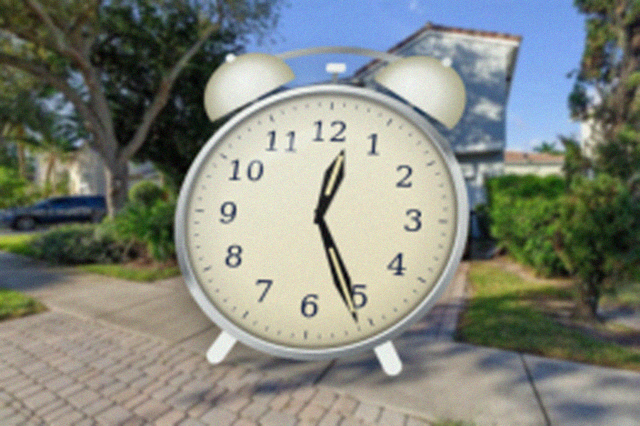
12:26
